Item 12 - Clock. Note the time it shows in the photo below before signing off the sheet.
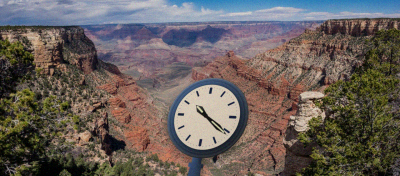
10:21
